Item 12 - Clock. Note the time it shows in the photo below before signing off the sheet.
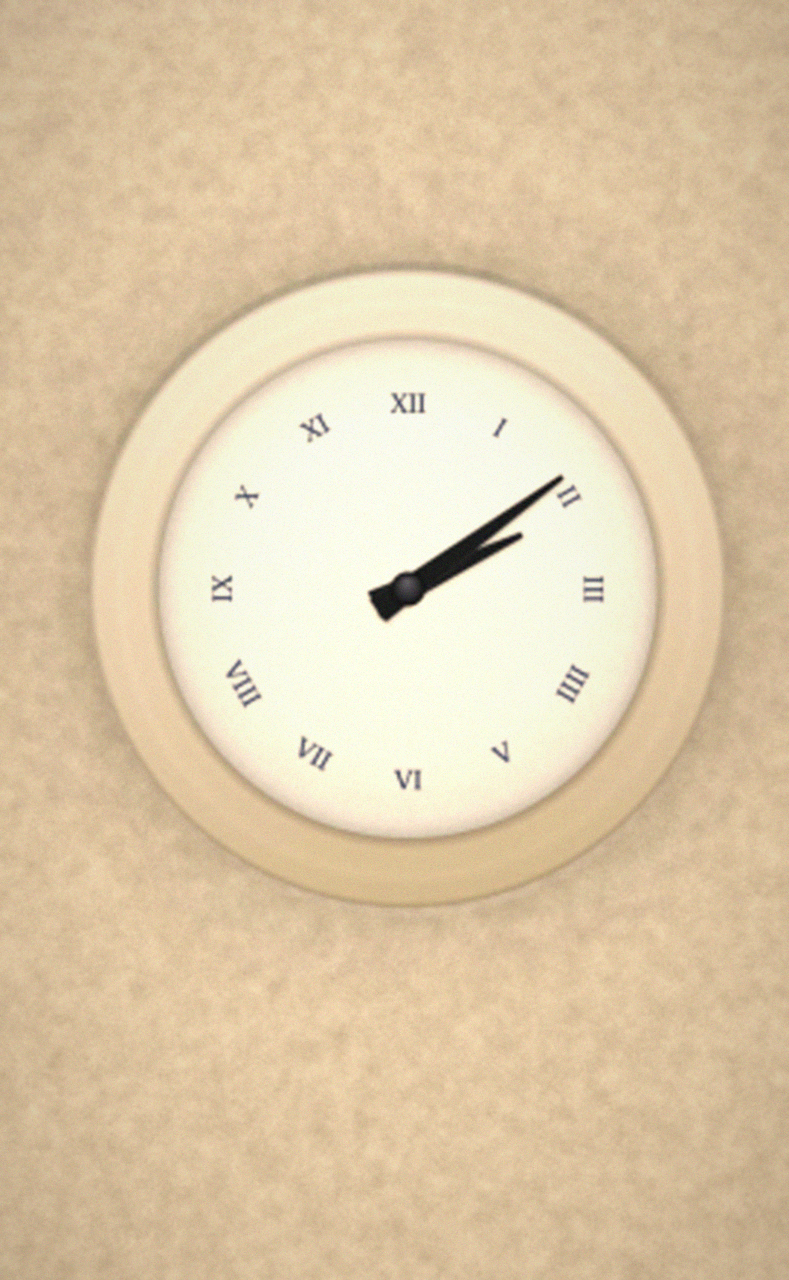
2:09
